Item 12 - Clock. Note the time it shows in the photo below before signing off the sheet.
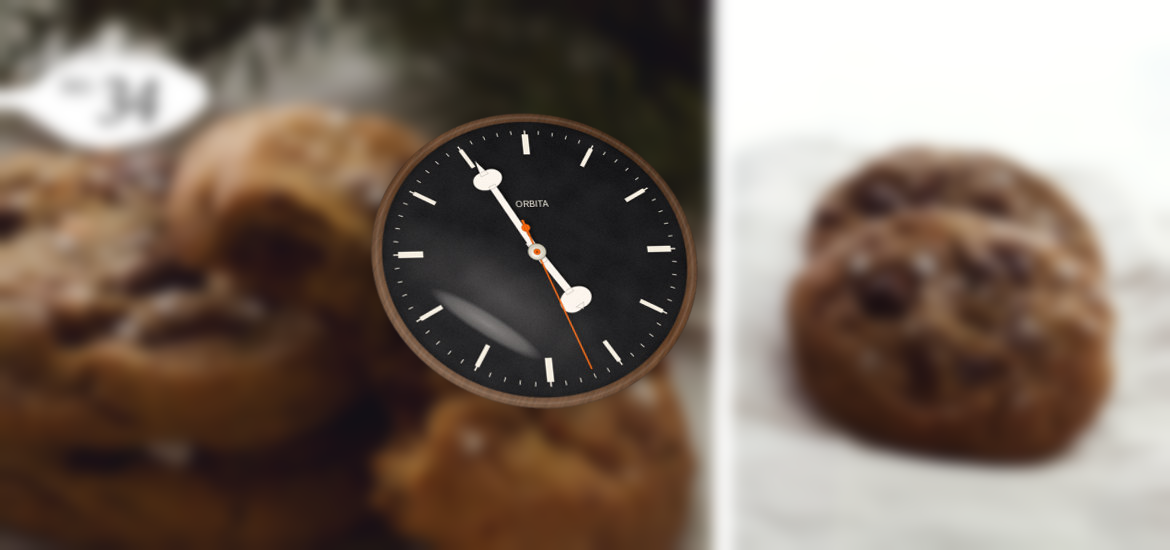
4:55:27
